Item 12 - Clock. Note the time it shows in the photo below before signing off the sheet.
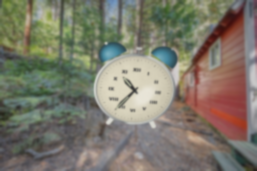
10:36
